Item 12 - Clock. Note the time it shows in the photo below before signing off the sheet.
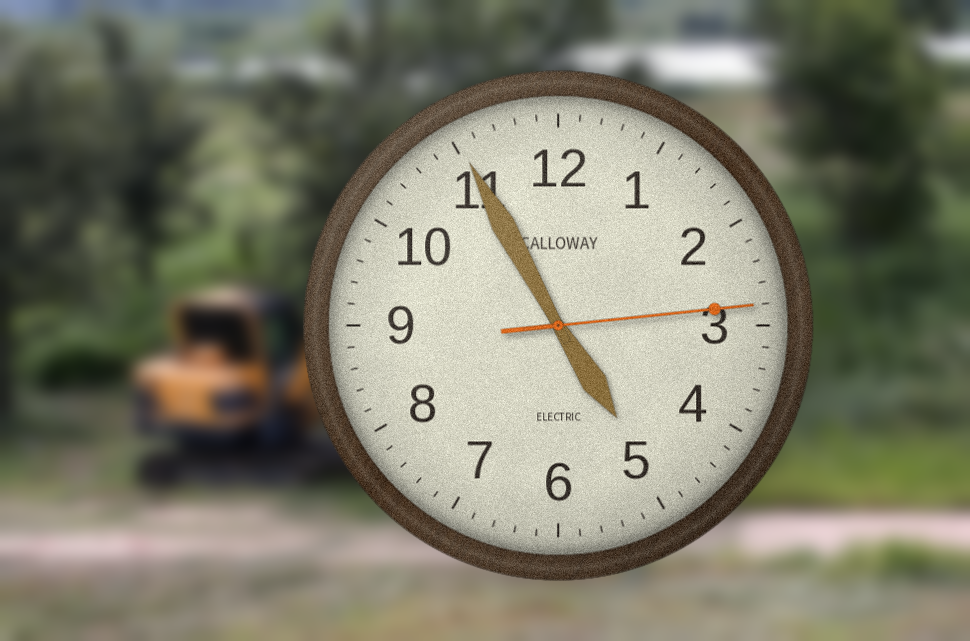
4:55:14
